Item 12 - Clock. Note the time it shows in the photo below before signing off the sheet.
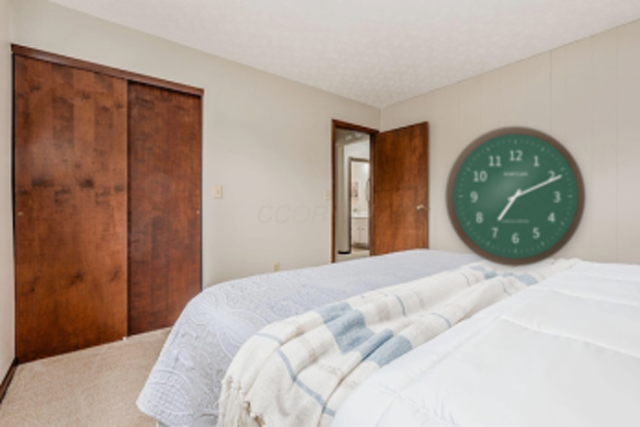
7:11
